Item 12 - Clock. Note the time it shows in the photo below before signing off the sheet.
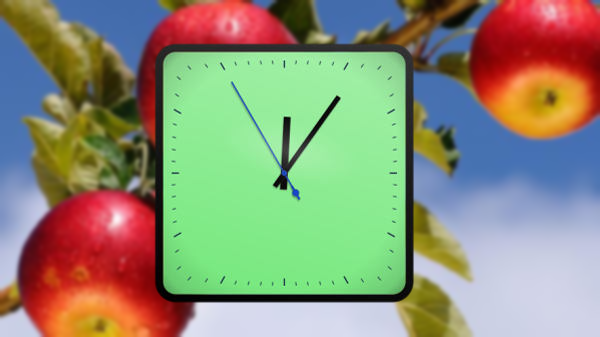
12:05:55
